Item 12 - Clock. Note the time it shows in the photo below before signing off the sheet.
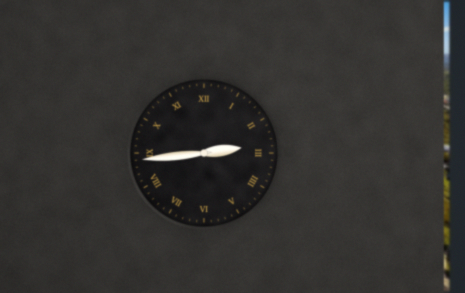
2:44
